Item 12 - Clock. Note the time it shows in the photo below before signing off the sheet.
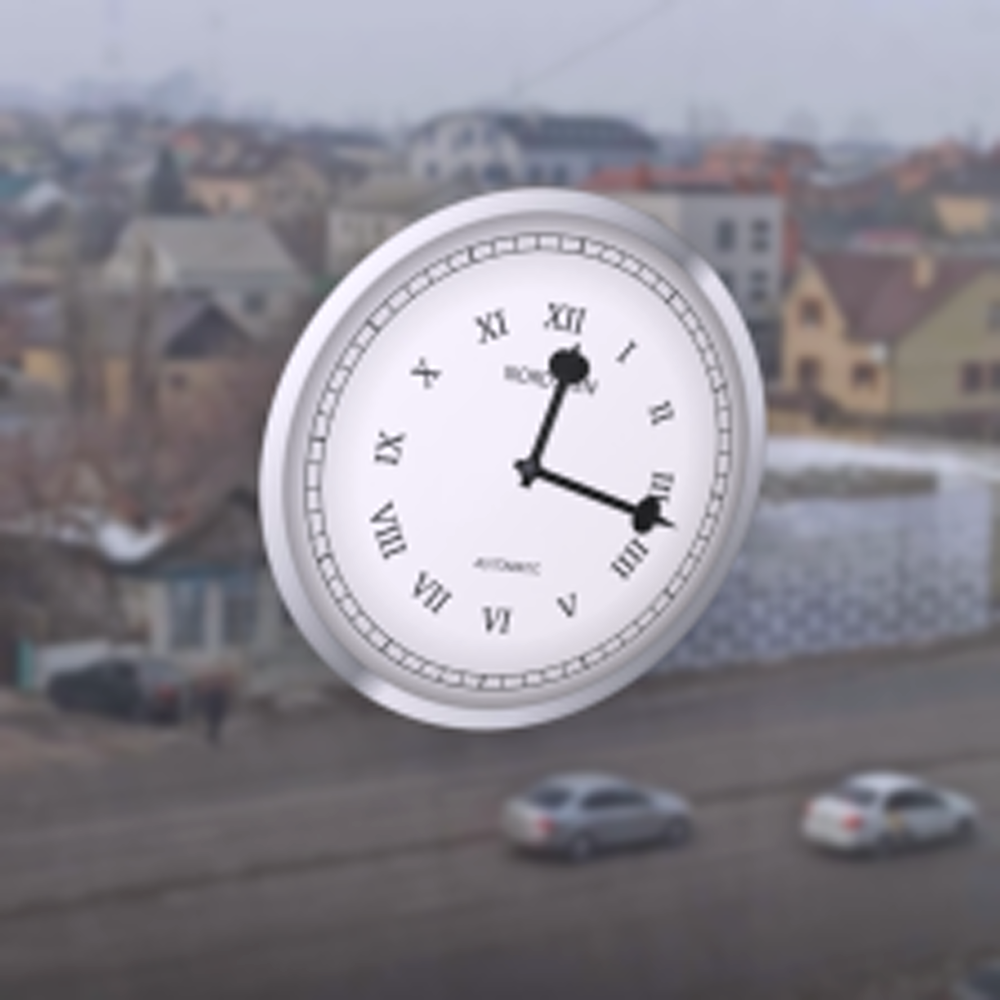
12:17
